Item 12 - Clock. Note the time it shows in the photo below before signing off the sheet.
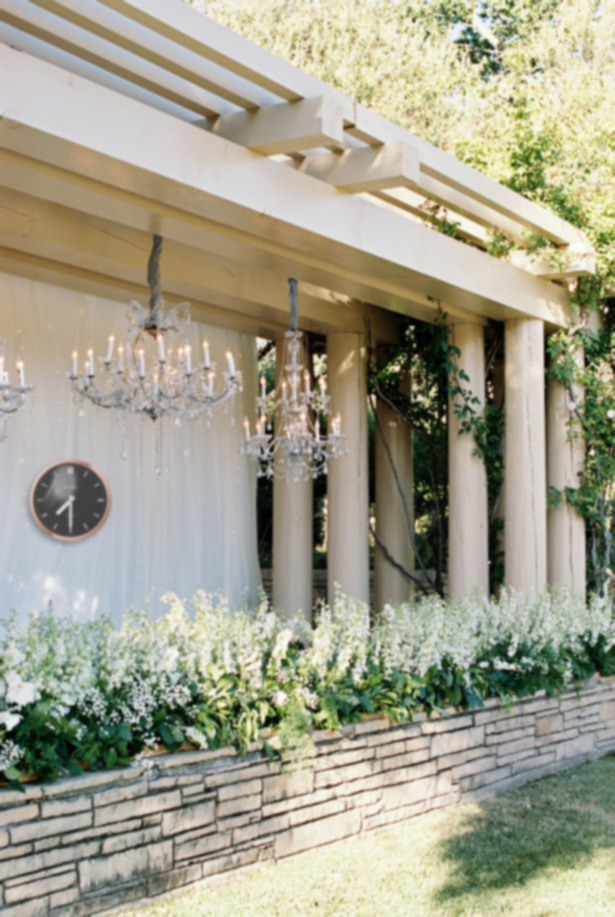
7:30
